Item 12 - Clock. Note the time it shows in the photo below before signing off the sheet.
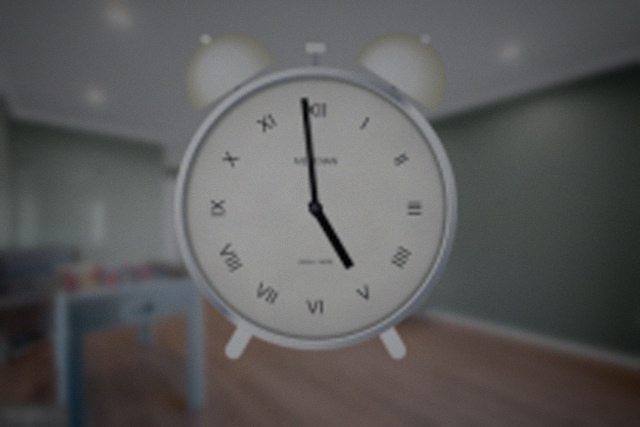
4:59
